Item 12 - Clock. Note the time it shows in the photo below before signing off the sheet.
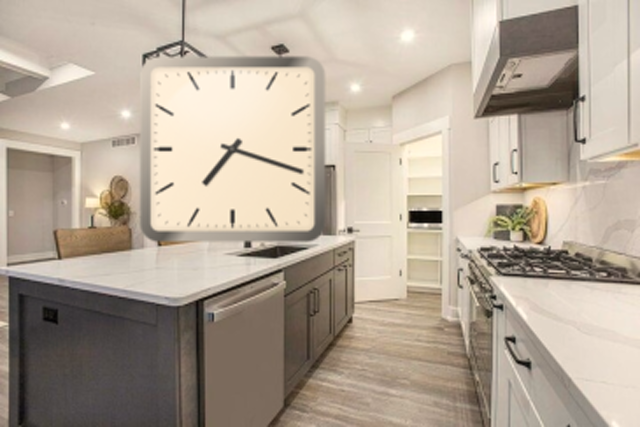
7:18
